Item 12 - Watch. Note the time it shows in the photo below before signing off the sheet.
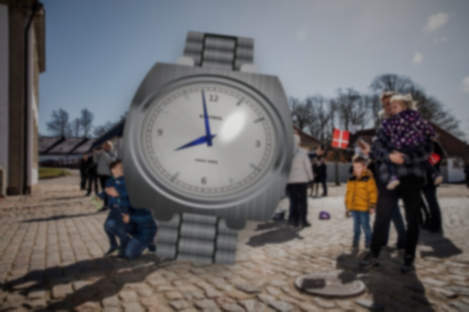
7:58
